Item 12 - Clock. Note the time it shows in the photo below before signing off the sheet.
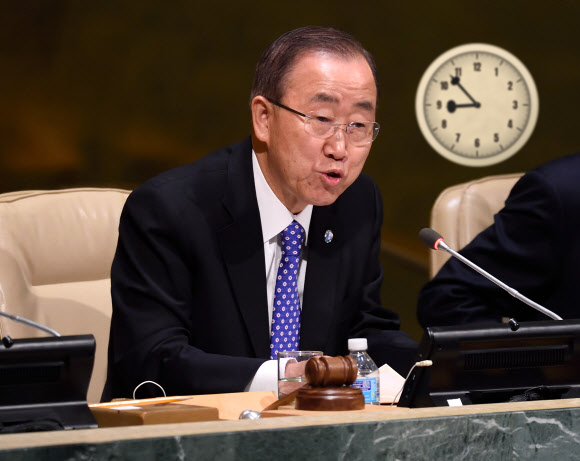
8:53
